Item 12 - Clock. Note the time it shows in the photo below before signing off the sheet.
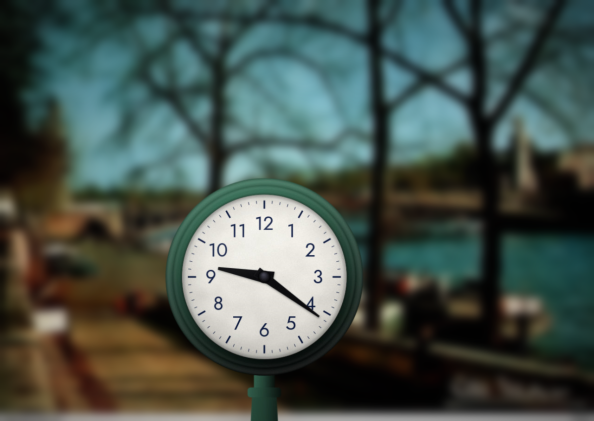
9:21
